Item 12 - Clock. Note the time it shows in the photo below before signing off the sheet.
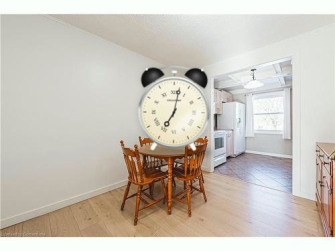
7:02
